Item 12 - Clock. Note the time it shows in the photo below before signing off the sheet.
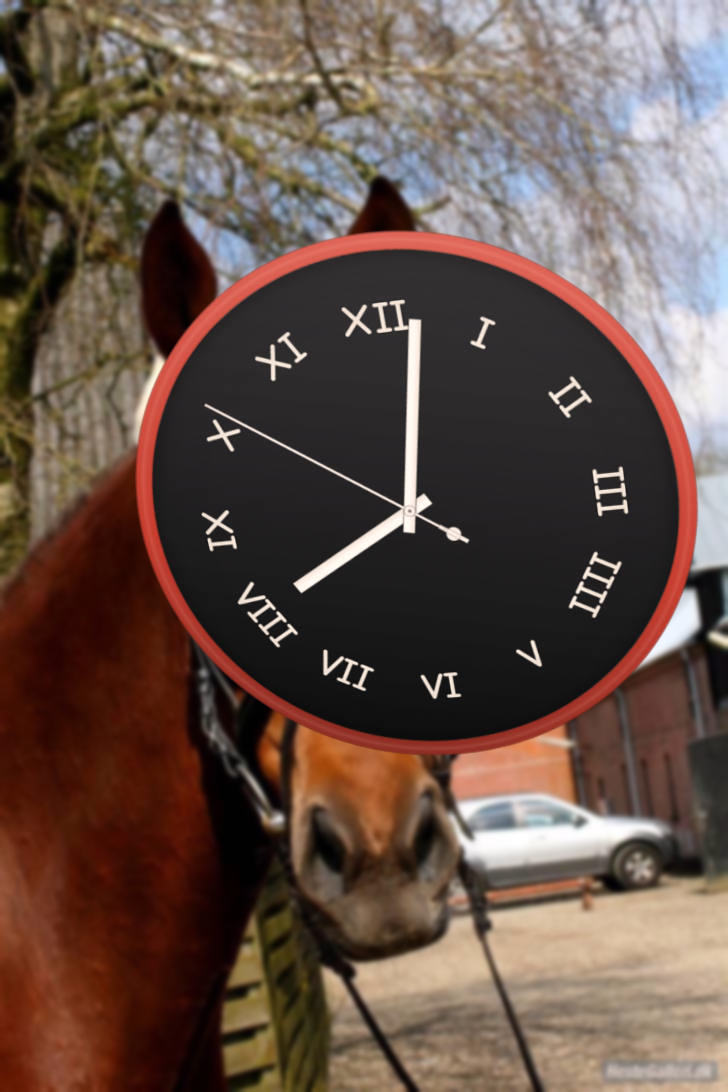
8:01:51
